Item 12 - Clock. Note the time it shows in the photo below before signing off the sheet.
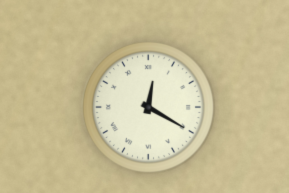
12:20
